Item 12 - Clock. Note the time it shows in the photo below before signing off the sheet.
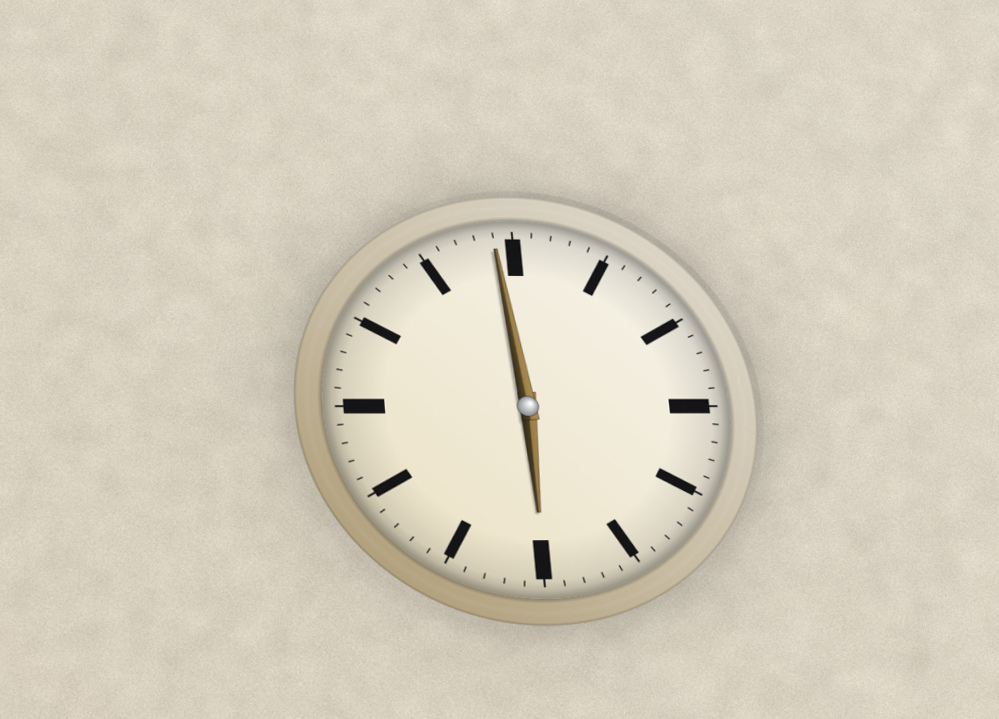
5:59
